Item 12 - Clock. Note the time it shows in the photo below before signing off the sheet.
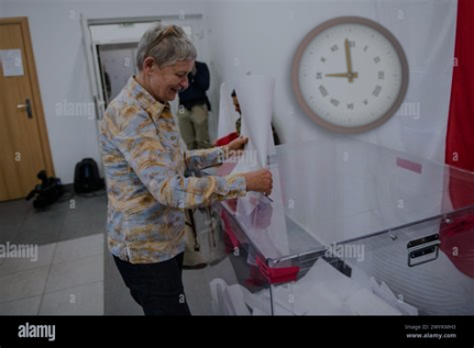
8:59
